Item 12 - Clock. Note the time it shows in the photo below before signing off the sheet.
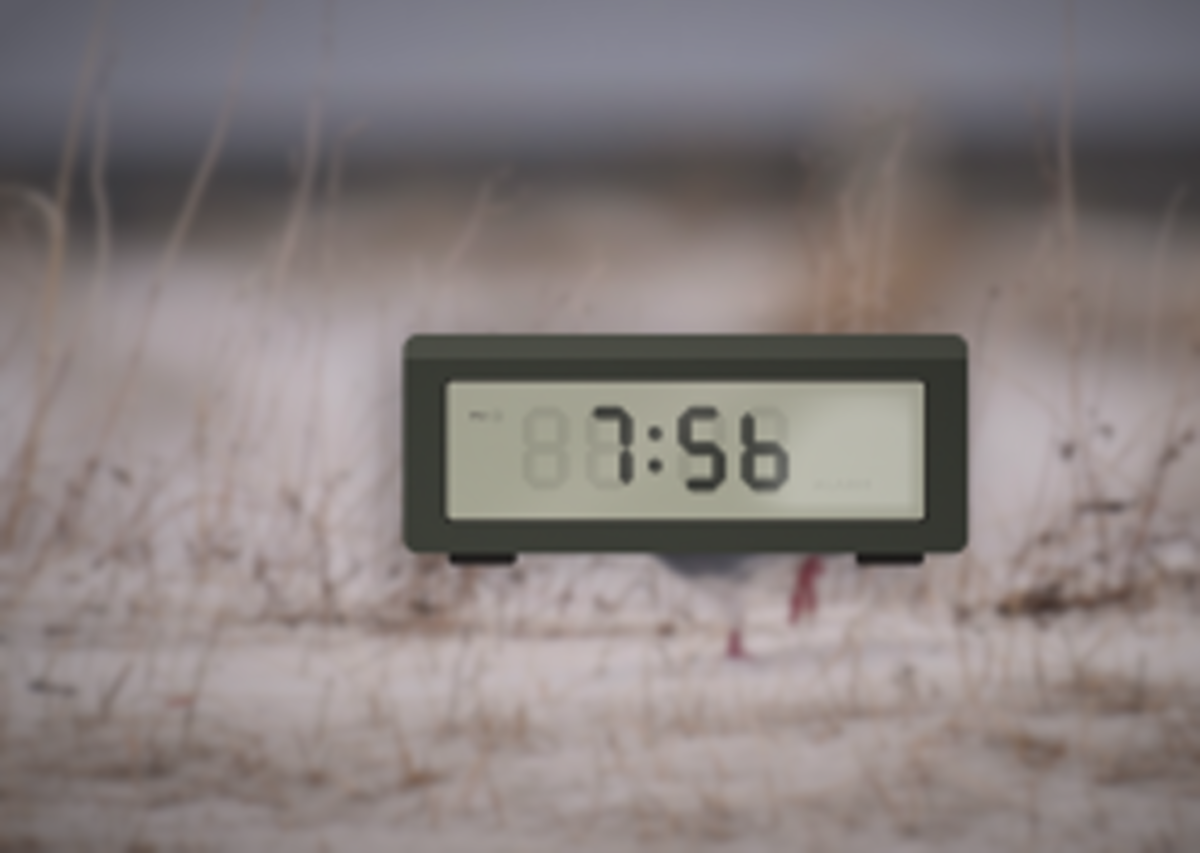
7:56
